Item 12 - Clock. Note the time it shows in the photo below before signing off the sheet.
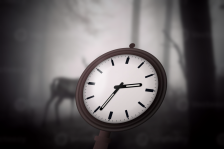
2:34
